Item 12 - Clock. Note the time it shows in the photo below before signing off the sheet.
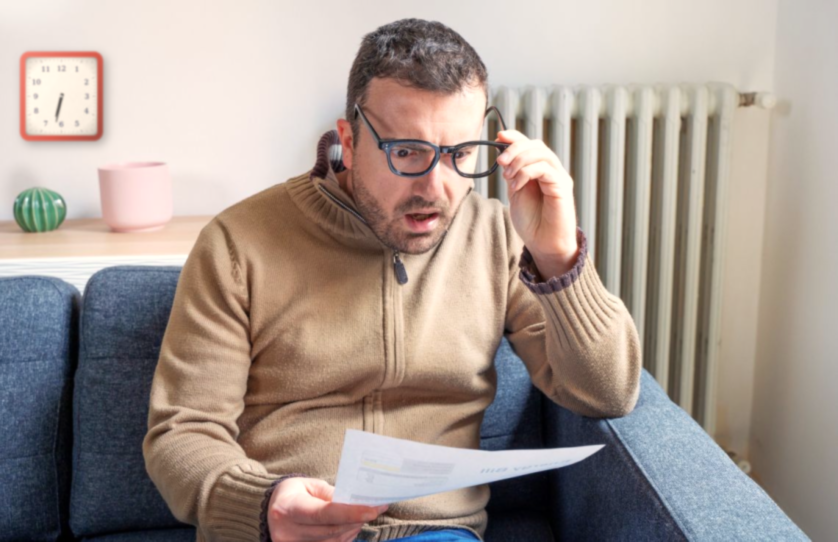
6:32
